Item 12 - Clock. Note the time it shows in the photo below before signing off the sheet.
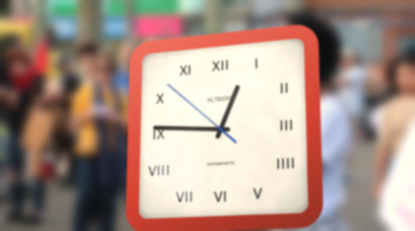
12:45:52
